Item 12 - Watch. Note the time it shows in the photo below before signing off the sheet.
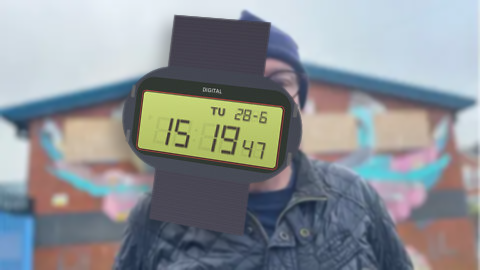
15:19:47
